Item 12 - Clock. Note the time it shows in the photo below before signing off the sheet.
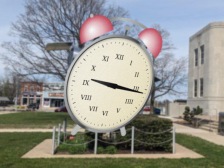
9:16
